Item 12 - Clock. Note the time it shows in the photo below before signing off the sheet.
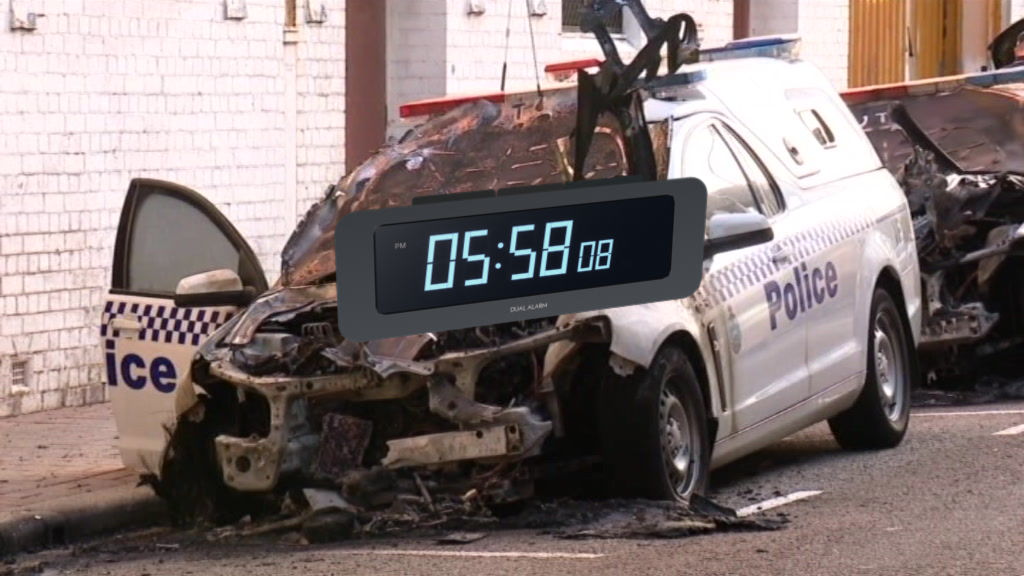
5:58:08
